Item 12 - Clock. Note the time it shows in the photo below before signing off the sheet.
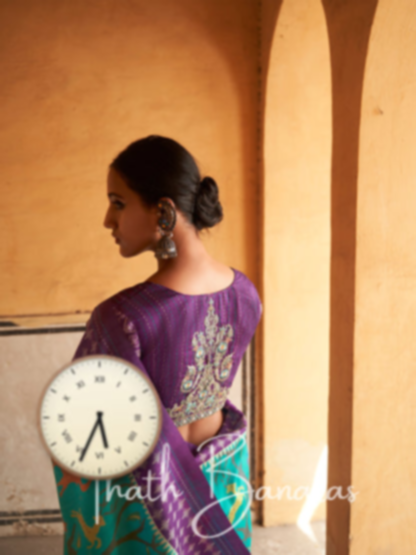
5:34
